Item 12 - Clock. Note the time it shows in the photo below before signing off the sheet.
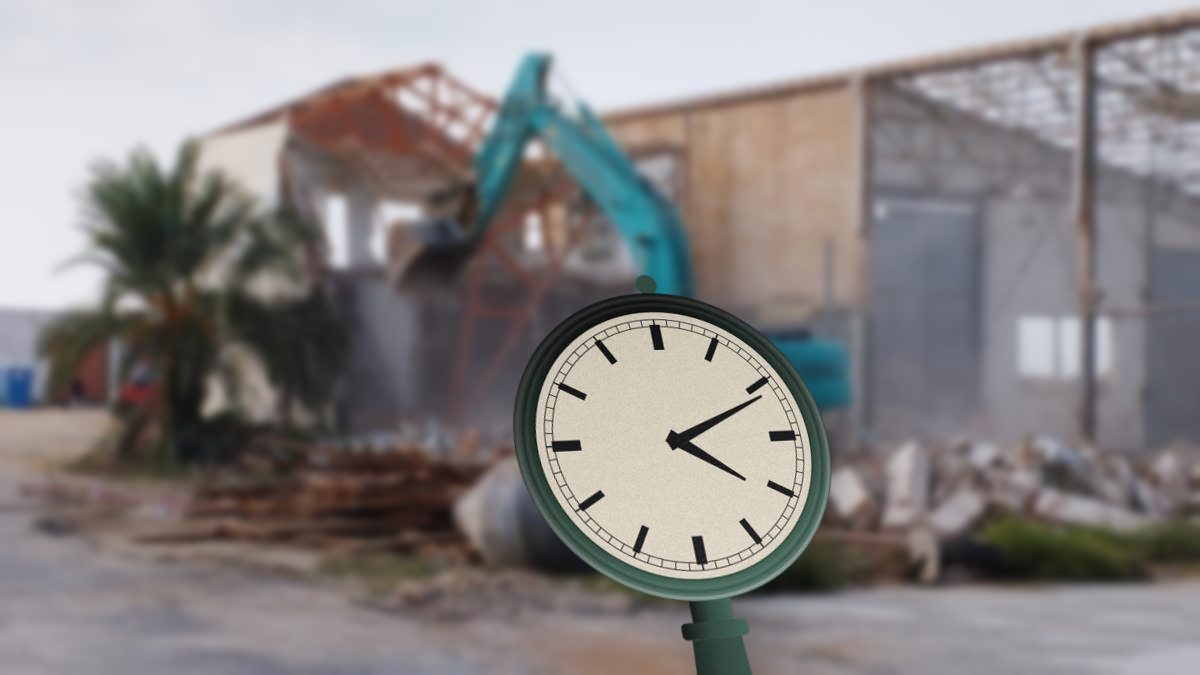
4:11
